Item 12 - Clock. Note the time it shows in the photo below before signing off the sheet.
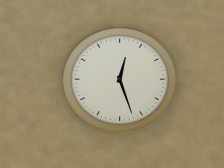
12:27
